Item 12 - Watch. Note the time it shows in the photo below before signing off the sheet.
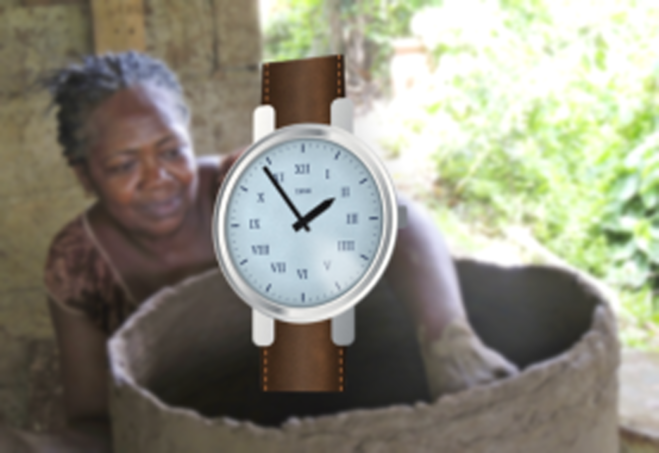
1:54
